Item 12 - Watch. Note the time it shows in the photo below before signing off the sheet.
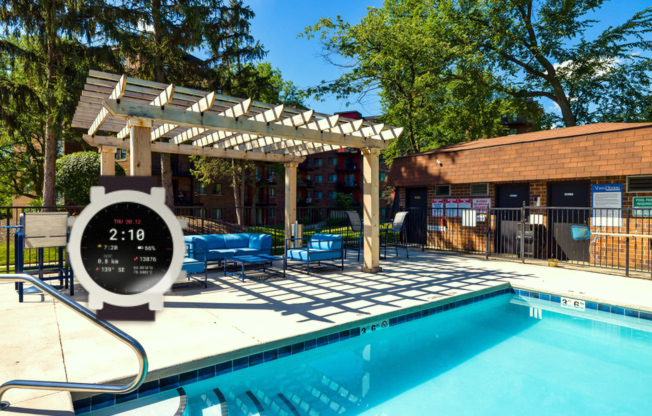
2:10
